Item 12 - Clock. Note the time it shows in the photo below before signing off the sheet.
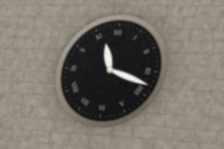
11:18
